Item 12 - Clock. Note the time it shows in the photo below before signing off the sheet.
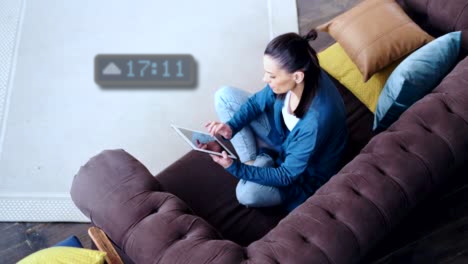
17:11
